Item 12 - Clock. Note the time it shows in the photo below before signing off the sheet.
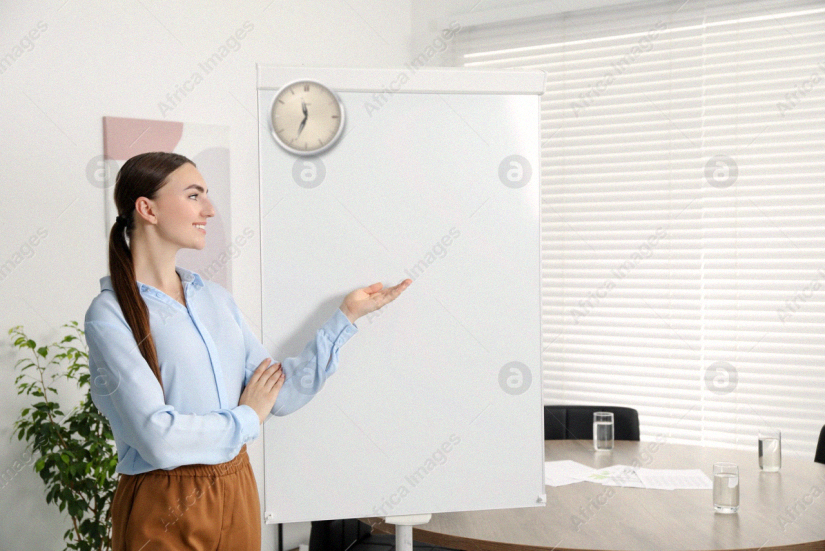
11:34
